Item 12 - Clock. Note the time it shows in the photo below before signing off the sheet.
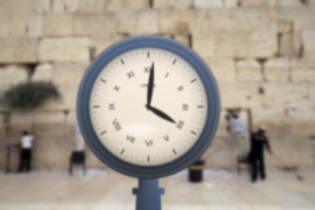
4:01
